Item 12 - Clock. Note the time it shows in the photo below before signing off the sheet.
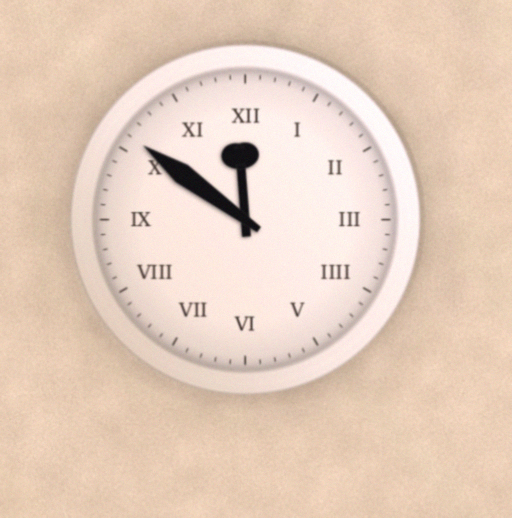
11:51
